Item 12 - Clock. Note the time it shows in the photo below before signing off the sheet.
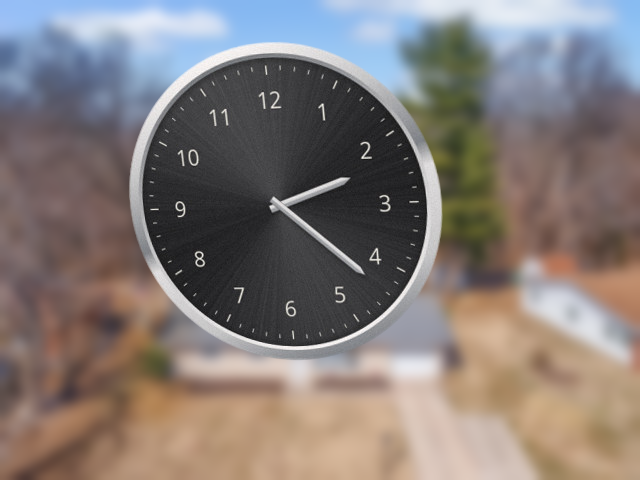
2:22
